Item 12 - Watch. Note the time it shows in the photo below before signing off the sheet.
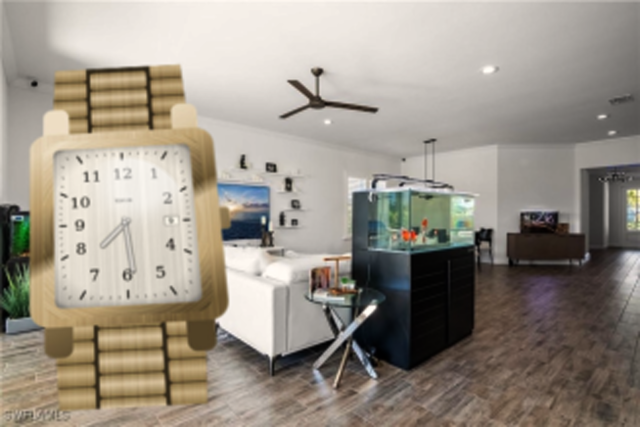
7:29
